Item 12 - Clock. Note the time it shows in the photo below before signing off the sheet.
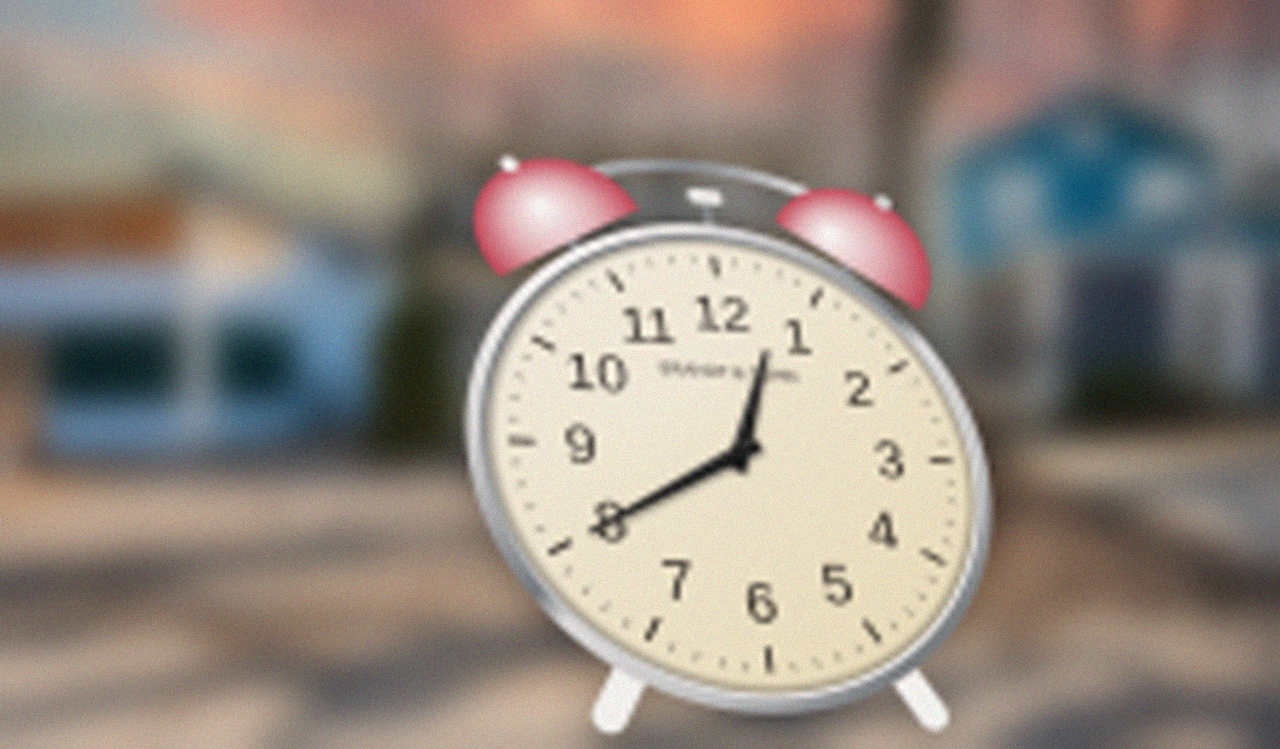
12:40
